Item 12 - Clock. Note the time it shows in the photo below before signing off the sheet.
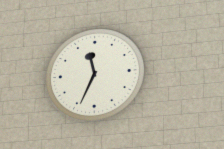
11:34
